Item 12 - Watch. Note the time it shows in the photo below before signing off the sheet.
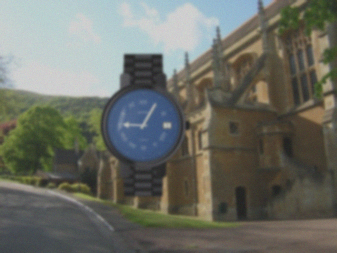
9:05
